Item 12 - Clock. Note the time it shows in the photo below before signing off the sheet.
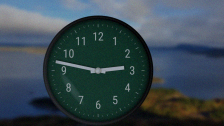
2:47
